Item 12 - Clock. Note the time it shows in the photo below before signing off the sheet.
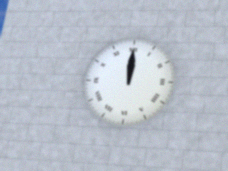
12:00
